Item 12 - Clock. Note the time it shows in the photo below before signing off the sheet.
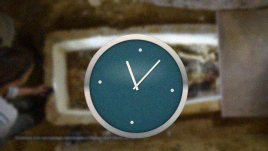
11:06
